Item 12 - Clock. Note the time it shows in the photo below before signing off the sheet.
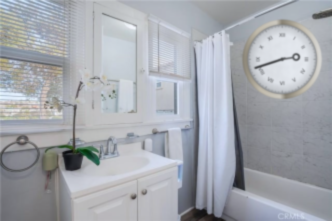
2:42
